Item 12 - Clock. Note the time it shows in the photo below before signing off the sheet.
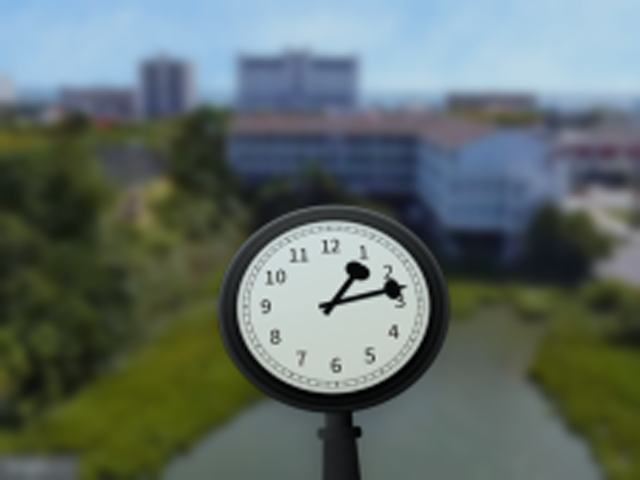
1:13
